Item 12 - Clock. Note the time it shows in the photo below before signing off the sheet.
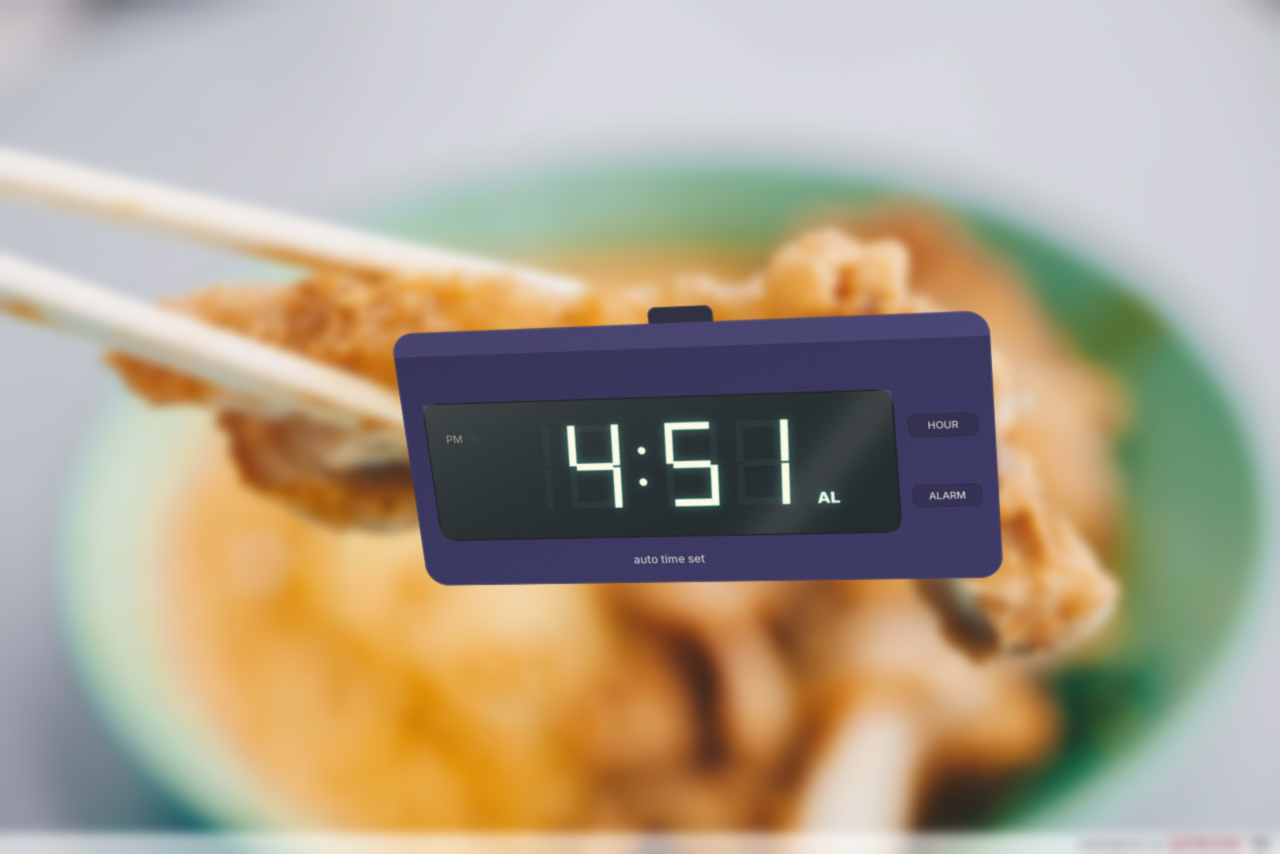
4:51
